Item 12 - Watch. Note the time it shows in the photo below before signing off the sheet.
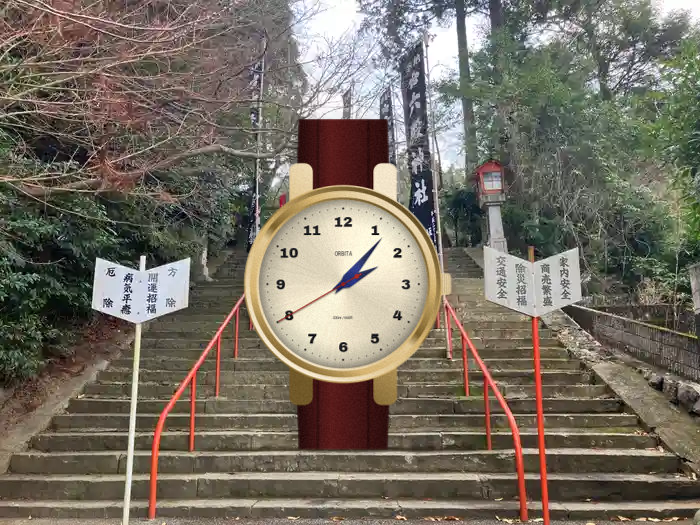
2:06:40
